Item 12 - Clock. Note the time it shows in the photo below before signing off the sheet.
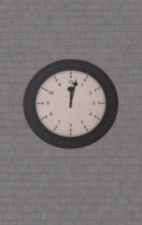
12:02
